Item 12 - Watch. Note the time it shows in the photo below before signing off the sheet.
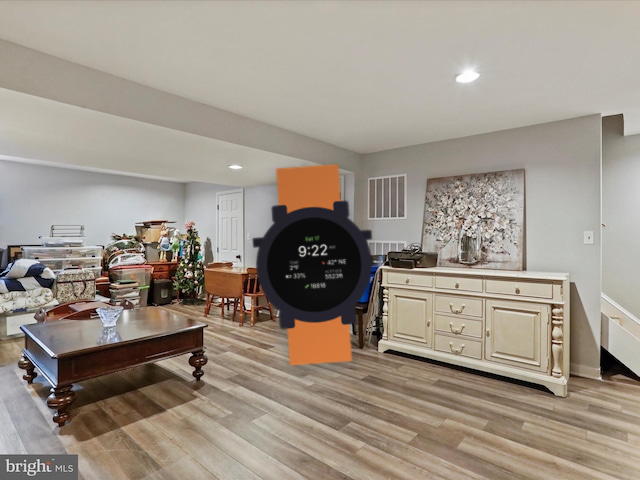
9:22
